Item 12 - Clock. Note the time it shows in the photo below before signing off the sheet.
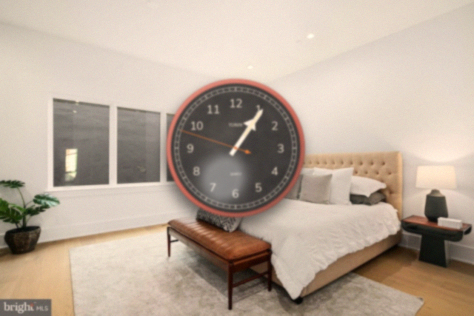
1:05:48
